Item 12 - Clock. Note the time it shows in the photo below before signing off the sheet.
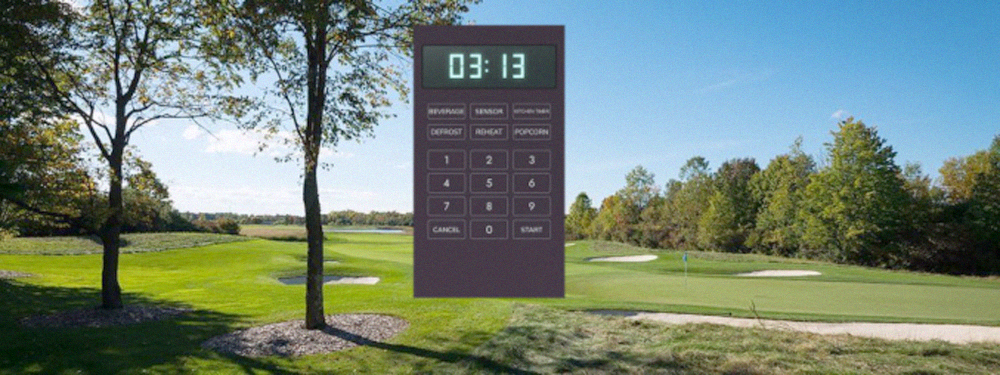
3:13
